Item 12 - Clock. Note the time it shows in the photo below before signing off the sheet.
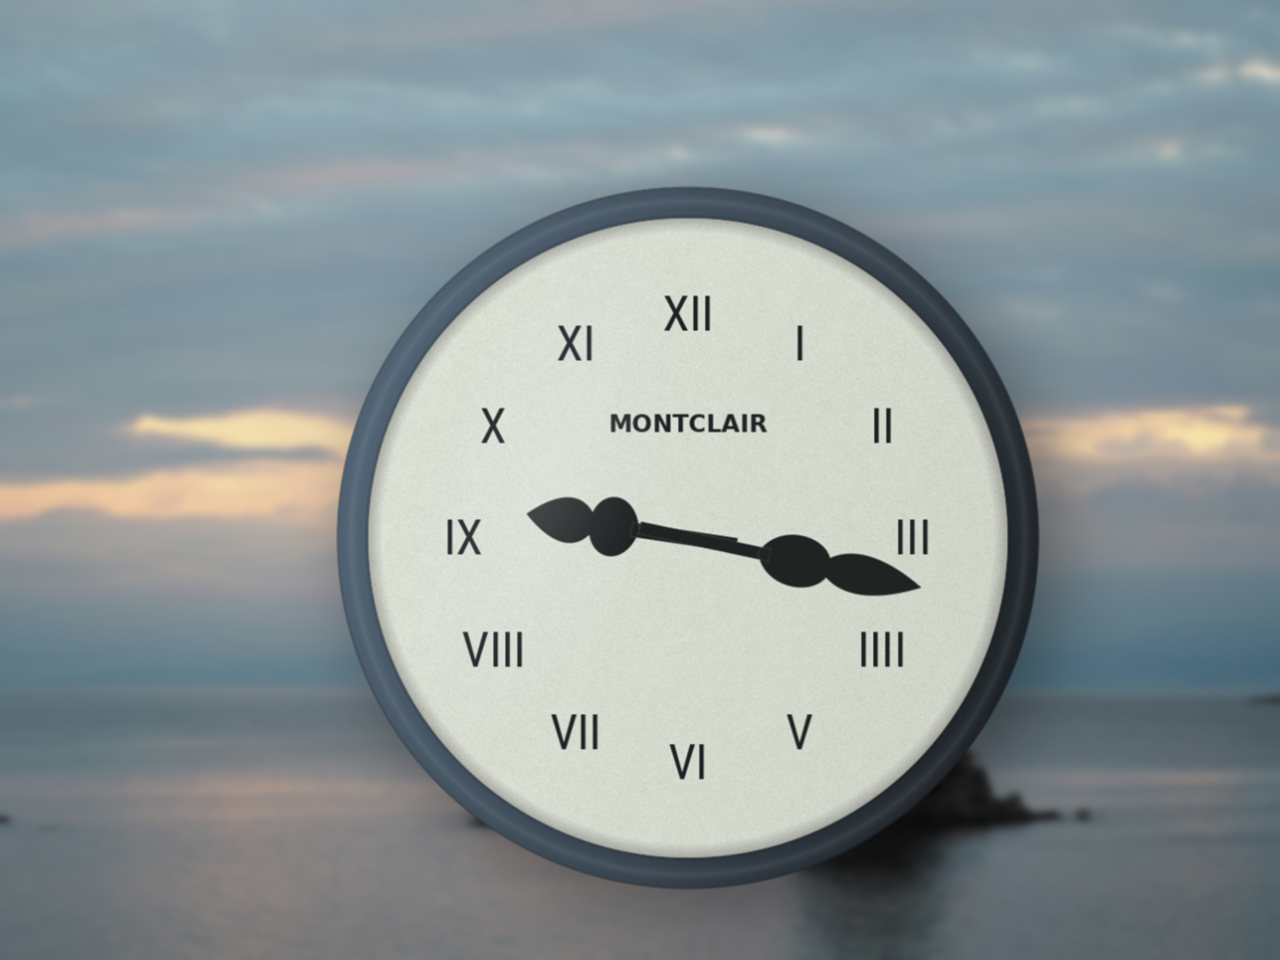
9:17
